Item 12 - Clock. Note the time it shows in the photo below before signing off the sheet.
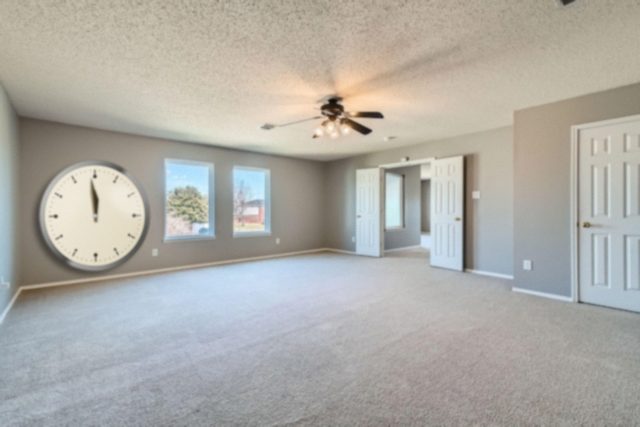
11:59
